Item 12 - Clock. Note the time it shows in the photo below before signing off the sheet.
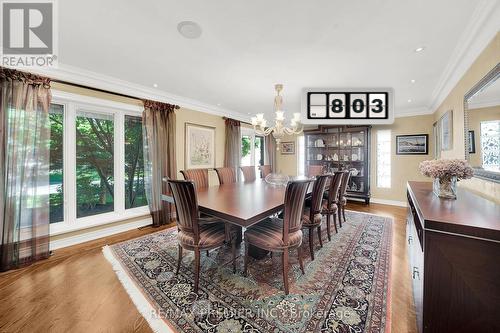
8:03
